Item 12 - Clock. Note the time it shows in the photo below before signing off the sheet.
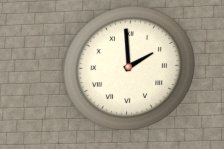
1:59
